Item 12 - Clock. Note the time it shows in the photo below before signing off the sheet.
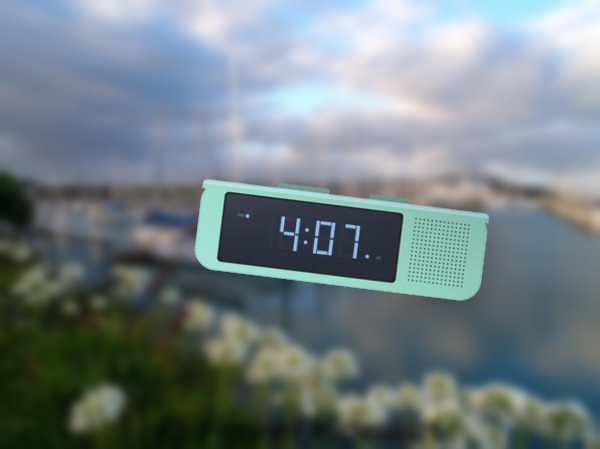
4:07
